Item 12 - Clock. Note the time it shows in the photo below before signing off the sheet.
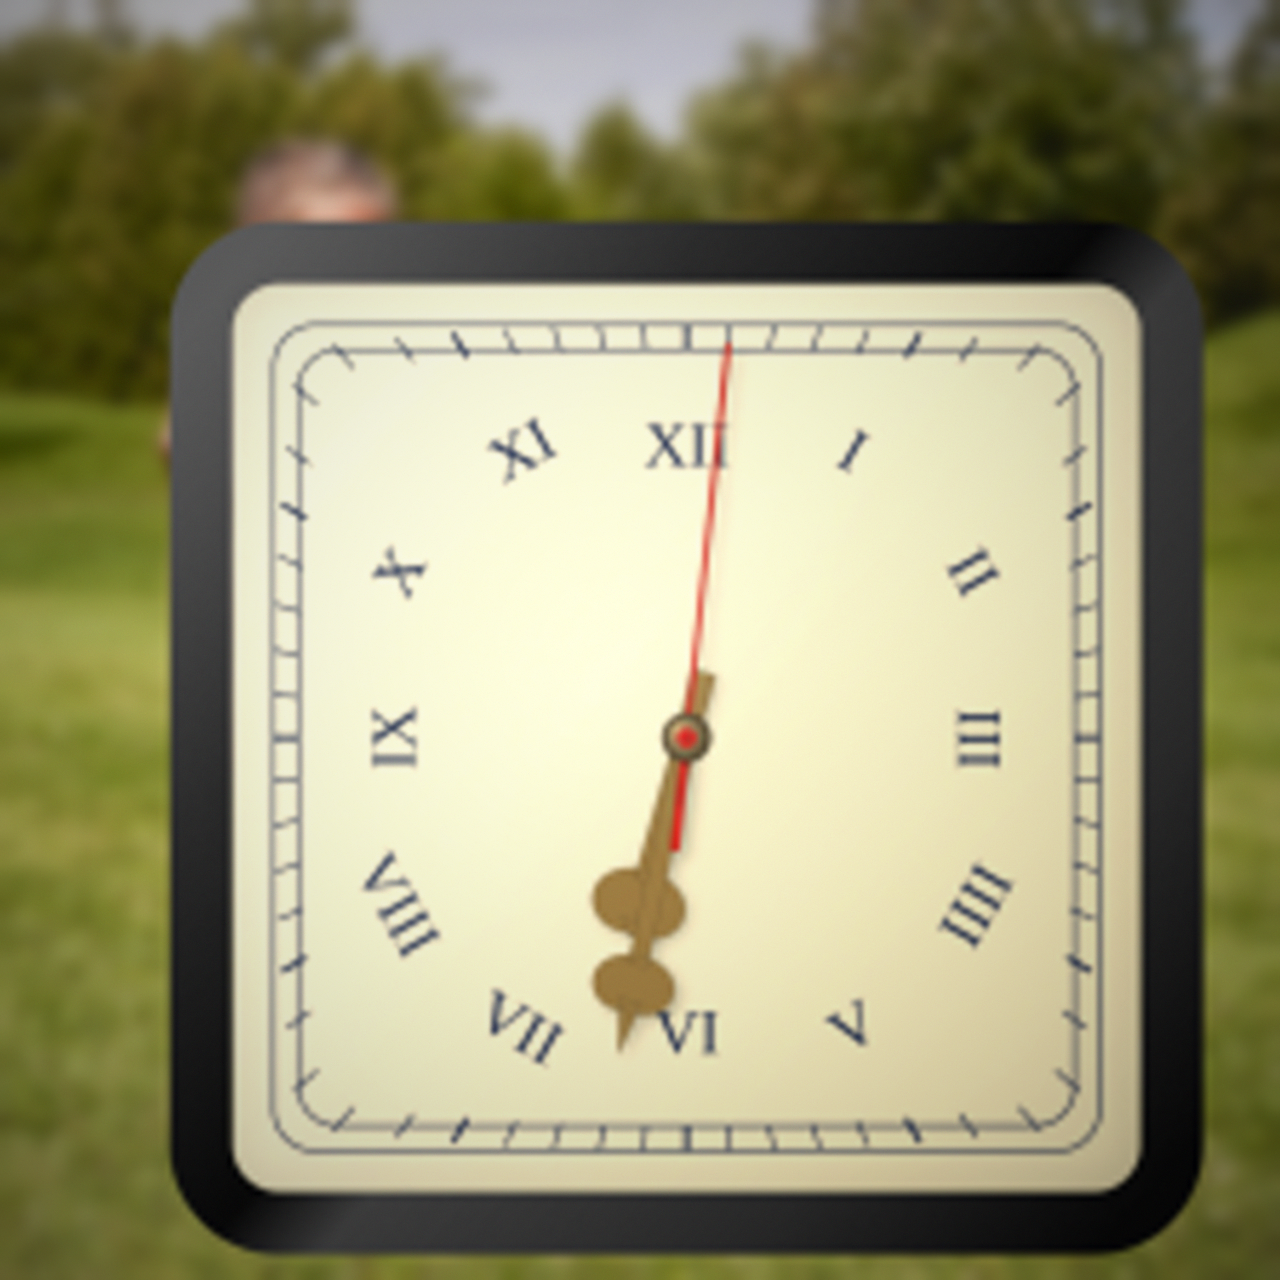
6:32:01
